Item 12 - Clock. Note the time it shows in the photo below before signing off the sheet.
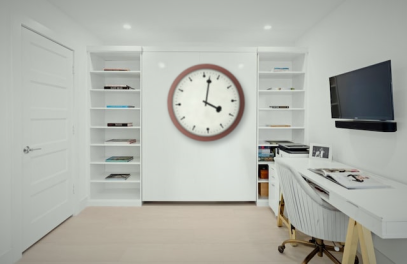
4:02
